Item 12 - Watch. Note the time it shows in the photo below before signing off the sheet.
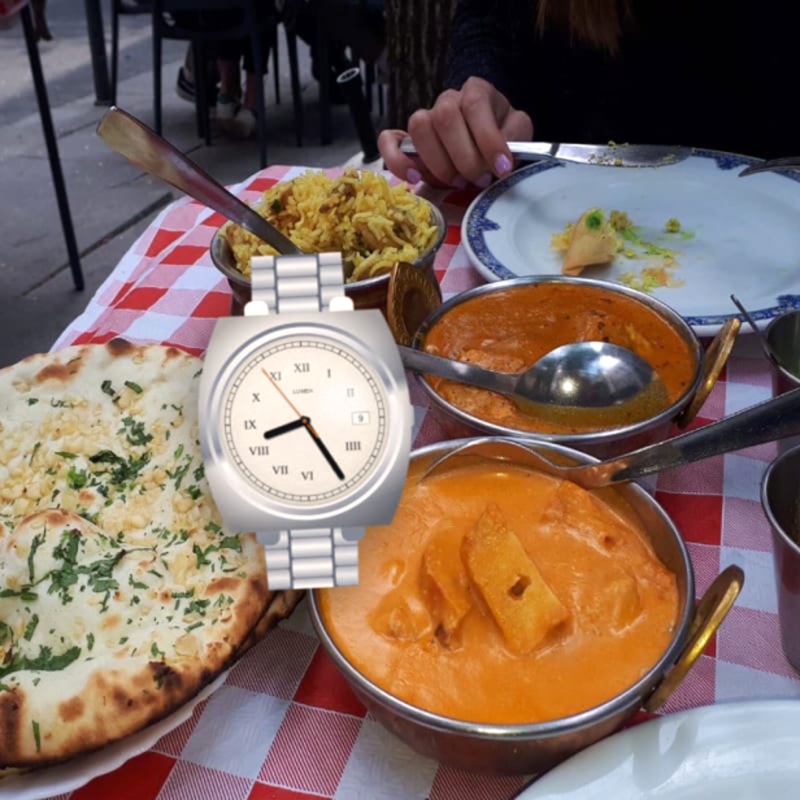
8:24:54
